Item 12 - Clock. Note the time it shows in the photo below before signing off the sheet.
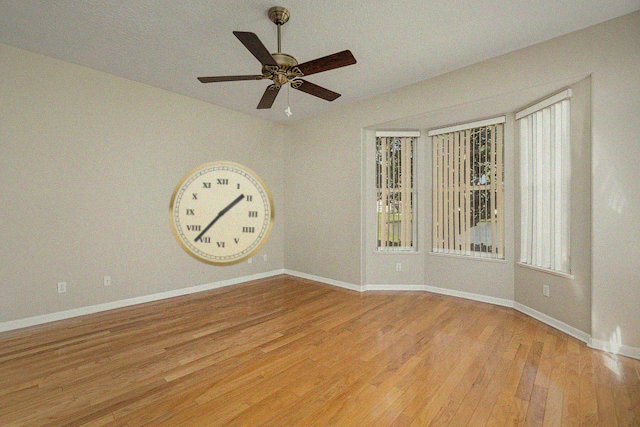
1:37
